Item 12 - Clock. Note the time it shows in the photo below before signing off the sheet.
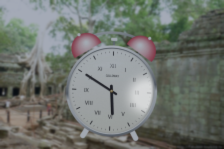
5:50
